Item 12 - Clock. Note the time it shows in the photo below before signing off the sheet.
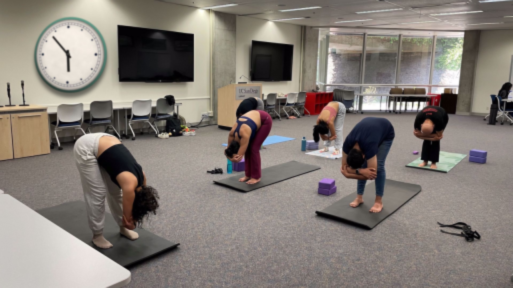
5:53
